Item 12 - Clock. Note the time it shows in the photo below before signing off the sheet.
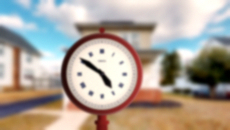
4:51
